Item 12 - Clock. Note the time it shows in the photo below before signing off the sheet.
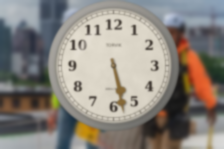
5:28
